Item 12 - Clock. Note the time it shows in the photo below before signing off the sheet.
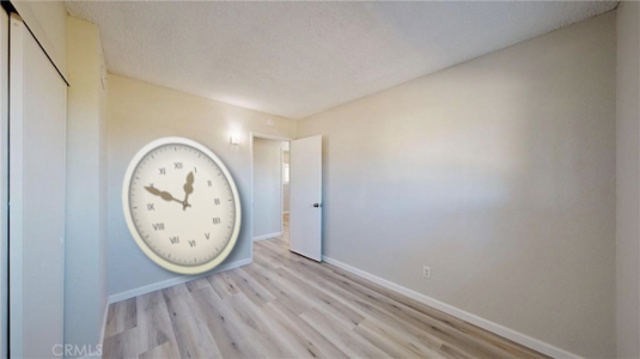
12:49
